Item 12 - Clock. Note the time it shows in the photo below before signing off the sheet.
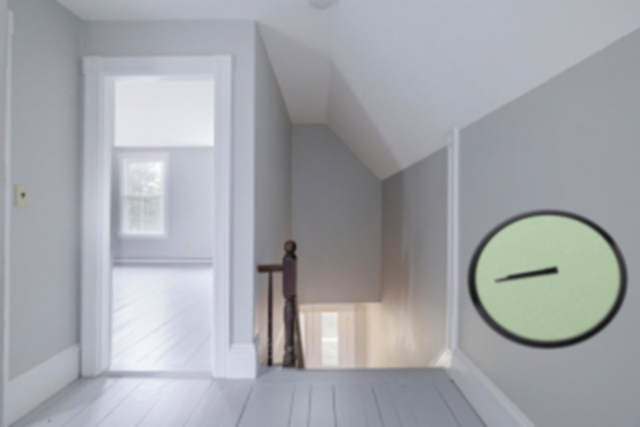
8:43
